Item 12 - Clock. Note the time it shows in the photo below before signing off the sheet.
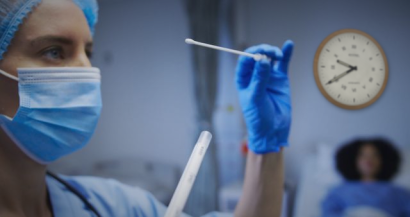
9:40
